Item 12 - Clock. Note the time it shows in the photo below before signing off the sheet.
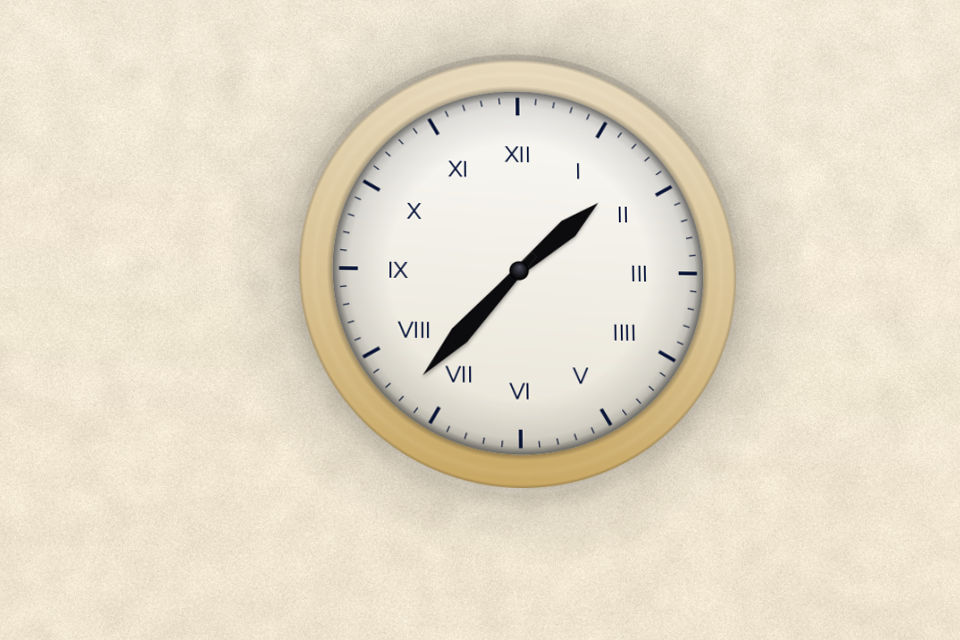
1:37
